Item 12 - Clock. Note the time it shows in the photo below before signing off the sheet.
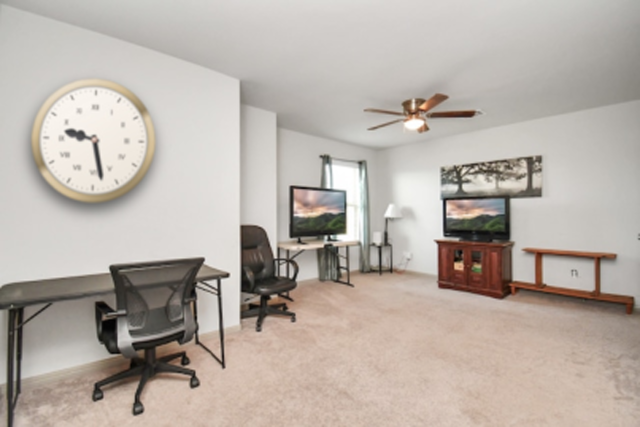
9:28
